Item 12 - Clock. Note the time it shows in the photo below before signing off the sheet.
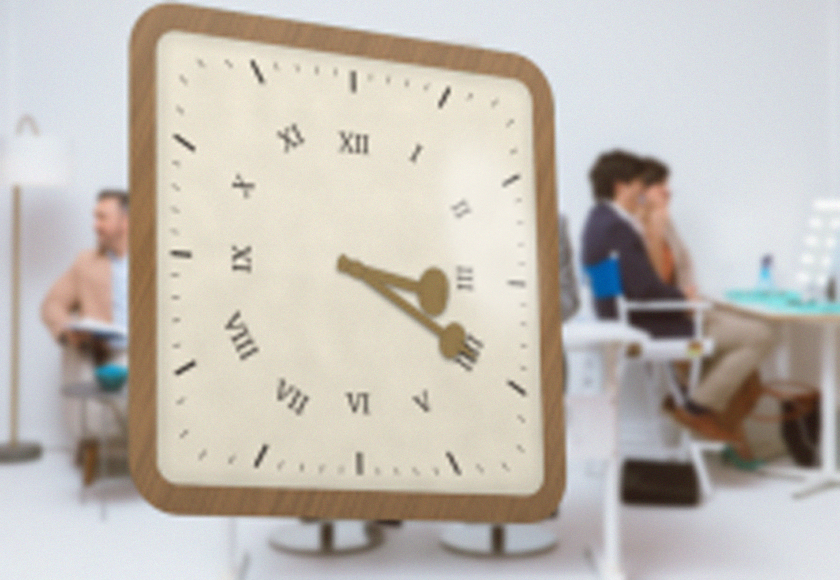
3:20
